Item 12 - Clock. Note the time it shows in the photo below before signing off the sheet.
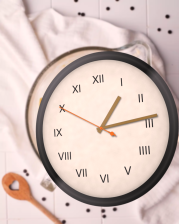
1:13:50
